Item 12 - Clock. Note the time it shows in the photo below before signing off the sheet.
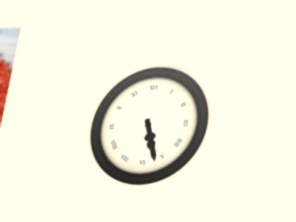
5:27
